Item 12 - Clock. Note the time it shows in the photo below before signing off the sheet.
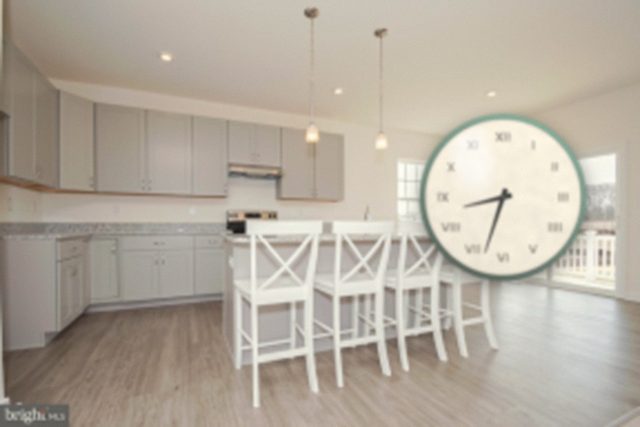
8:33
